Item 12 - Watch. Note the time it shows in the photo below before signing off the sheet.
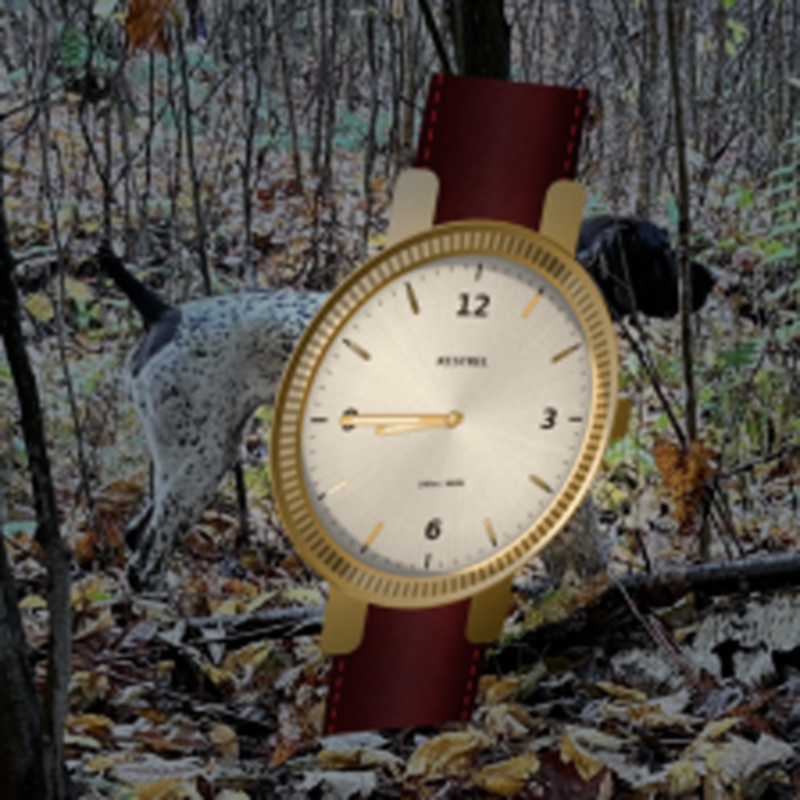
8:45
